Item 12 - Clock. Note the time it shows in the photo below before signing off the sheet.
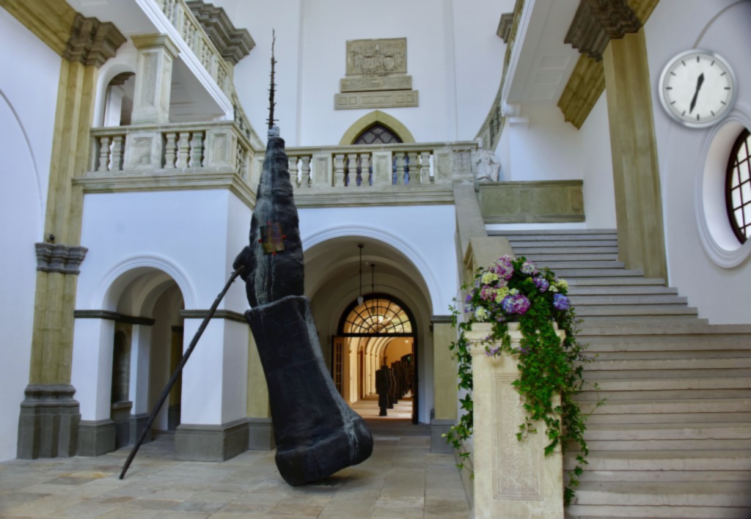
12:33
